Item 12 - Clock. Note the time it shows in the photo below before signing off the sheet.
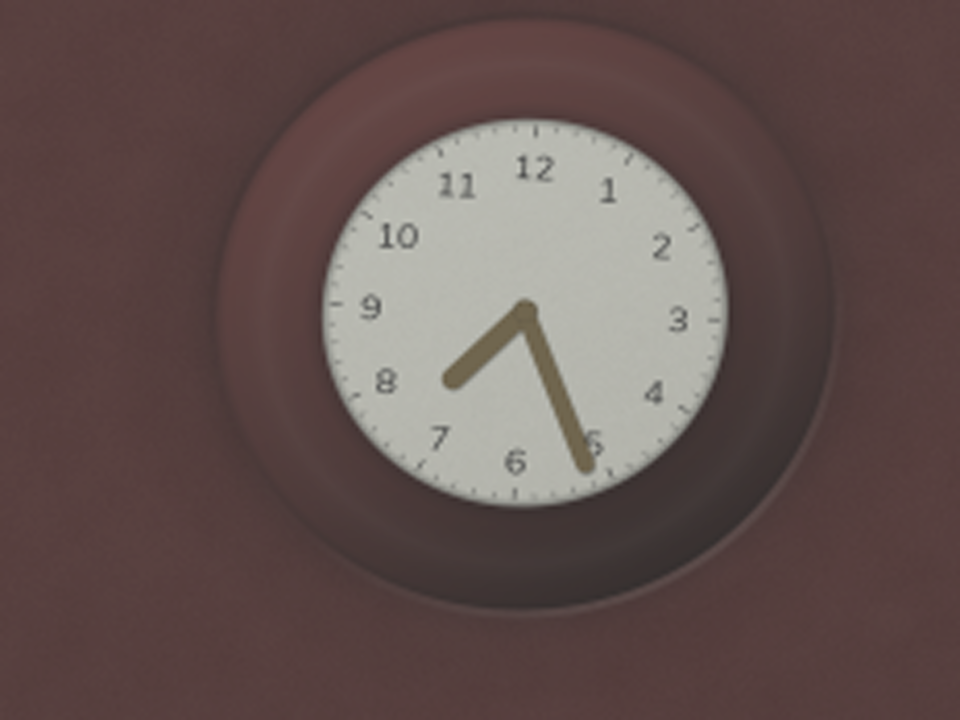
7:26
